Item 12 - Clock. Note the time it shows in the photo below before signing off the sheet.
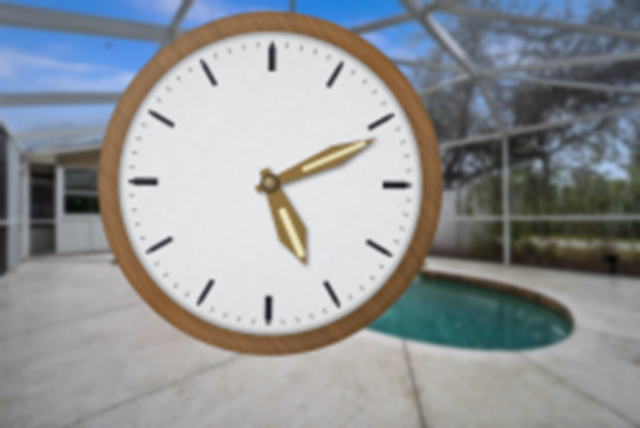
5:11
